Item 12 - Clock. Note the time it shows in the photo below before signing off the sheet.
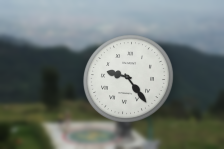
9:23
